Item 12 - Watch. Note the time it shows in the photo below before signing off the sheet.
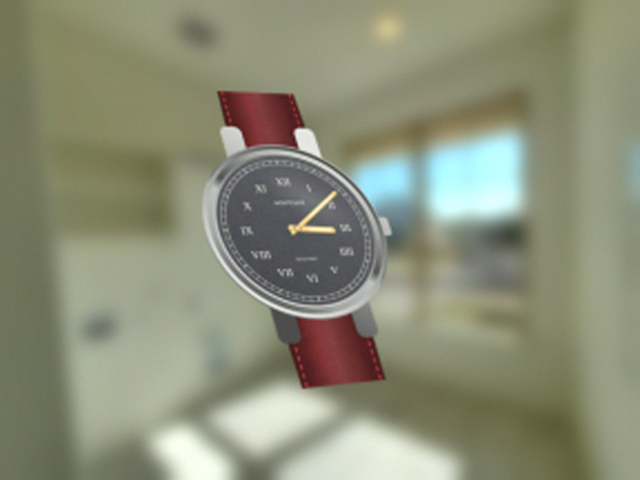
3:09
